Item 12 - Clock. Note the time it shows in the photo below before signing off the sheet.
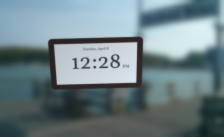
12:28
